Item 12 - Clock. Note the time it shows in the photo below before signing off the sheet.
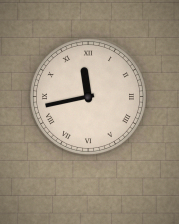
11:43
